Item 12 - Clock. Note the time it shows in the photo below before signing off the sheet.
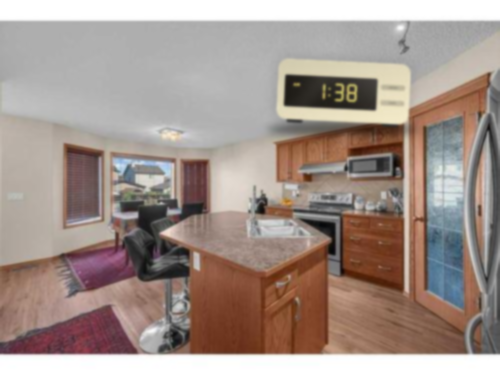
1:38
